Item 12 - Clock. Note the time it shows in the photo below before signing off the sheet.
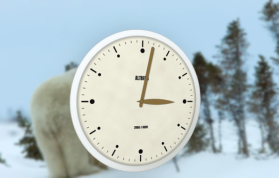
3:02
